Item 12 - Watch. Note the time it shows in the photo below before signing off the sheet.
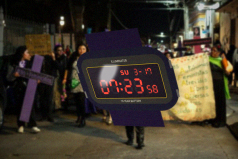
7:23:58
